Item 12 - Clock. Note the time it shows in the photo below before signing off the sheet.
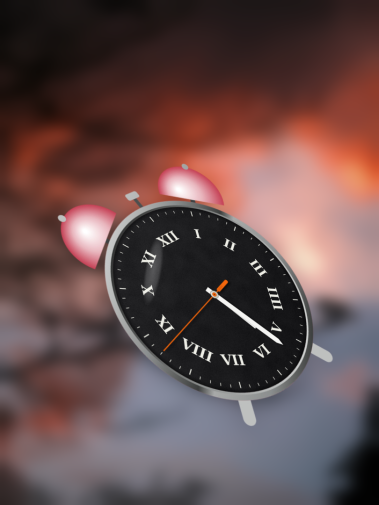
5:26:43
